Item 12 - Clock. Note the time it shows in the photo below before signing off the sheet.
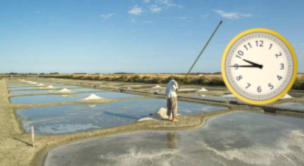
9:45
